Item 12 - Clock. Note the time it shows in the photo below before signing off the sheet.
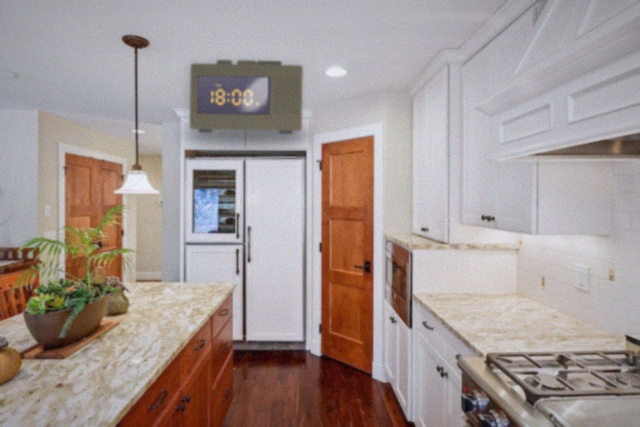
18:00
